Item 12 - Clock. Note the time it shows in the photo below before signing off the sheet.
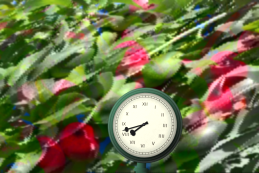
7:42
